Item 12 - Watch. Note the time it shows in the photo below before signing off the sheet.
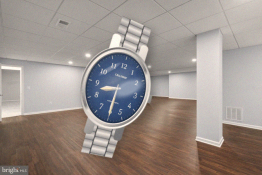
8:30
